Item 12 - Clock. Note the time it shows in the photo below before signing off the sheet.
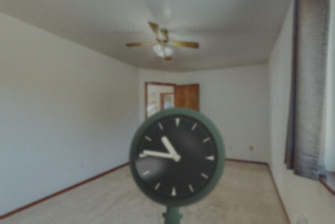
10:46
